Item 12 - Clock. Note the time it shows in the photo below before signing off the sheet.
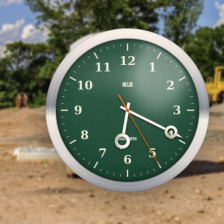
6:19:25
